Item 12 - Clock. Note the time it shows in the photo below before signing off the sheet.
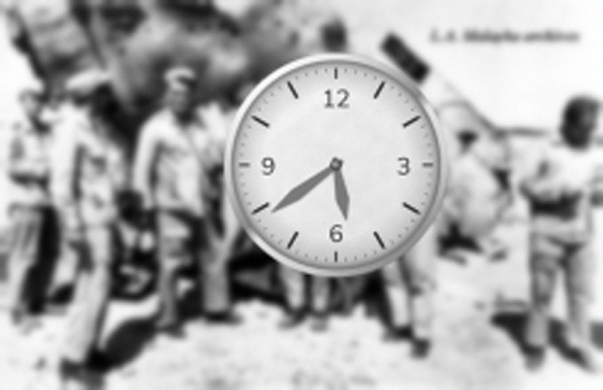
5:39
